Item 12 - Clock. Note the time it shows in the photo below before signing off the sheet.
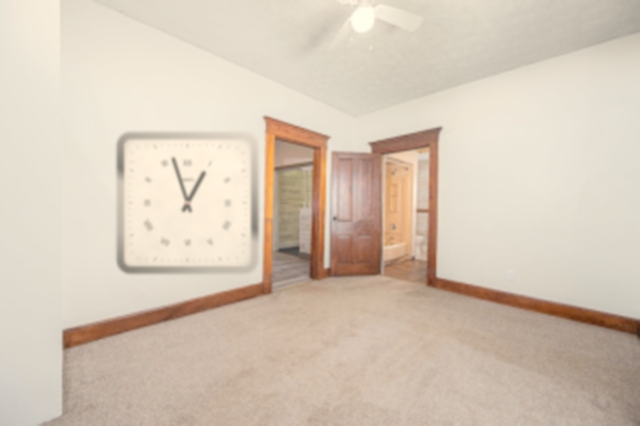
12:57
